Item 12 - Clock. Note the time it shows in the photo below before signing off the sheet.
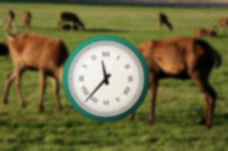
11:37
